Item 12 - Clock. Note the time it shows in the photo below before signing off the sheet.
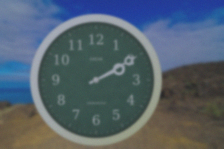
2:10
